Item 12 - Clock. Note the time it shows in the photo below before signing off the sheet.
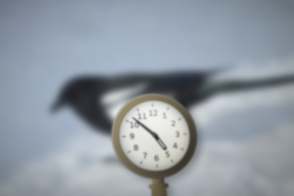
4:52
